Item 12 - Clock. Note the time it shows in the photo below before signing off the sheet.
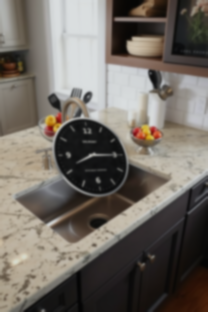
8:15
